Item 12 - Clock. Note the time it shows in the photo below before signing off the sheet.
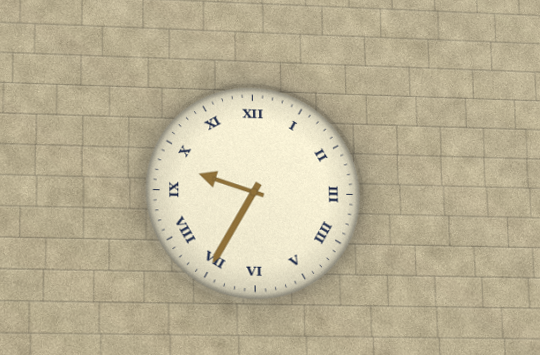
9:35
